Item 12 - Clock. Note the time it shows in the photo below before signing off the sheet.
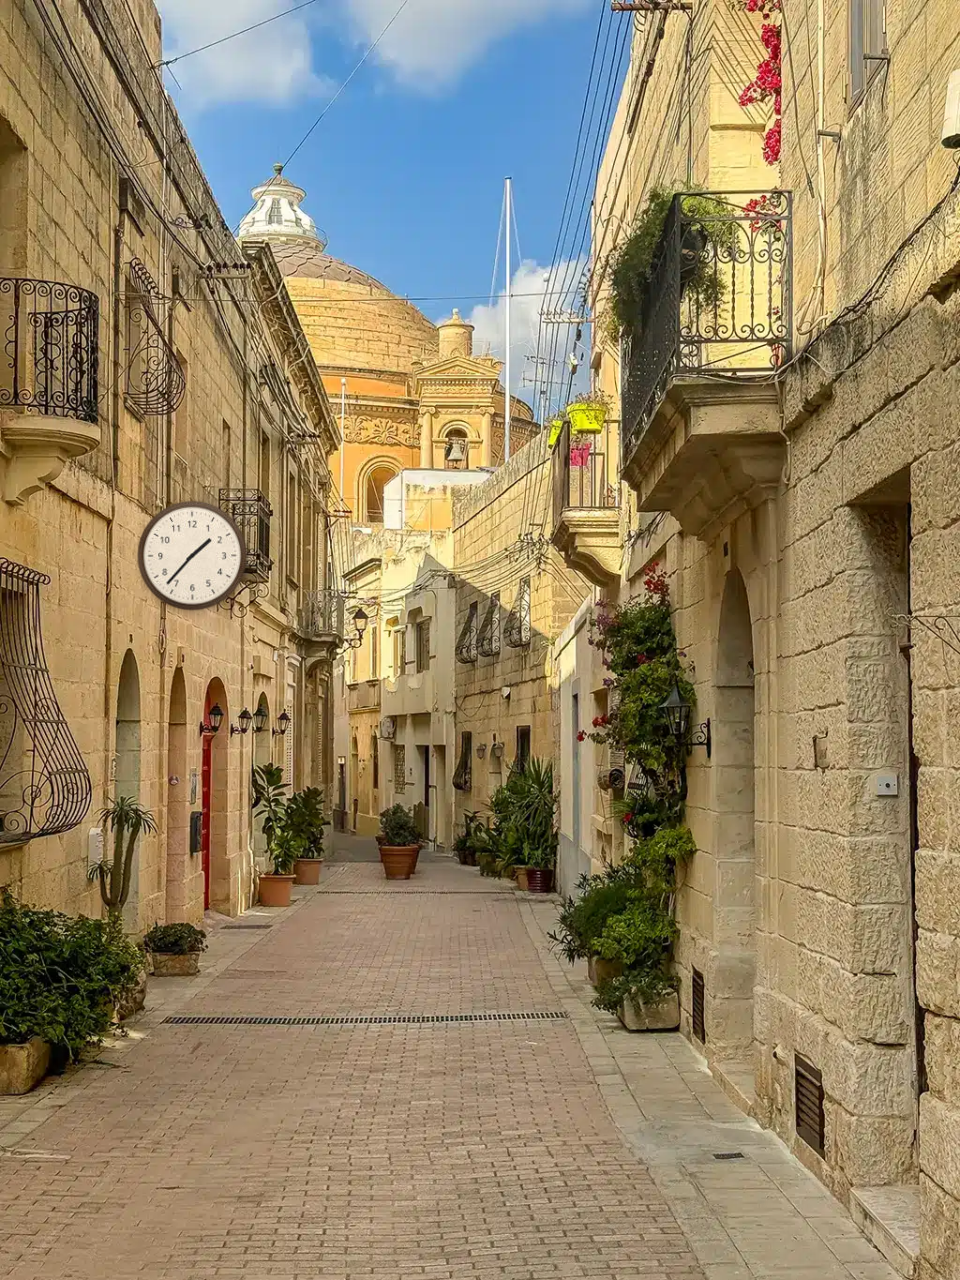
1:37
